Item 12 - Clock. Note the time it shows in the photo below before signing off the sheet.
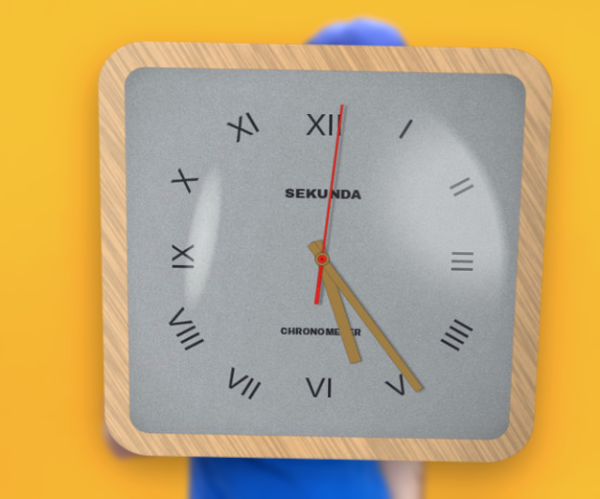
5:24:01
